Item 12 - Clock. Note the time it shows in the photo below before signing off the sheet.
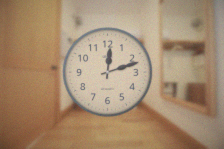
12:12
